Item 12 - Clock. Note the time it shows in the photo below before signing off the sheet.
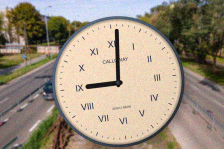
9:01
